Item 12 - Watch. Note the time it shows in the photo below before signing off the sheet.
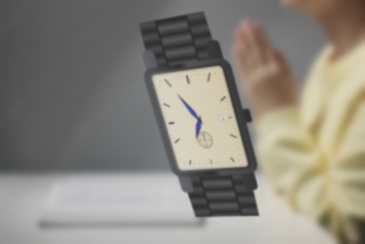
6:55
